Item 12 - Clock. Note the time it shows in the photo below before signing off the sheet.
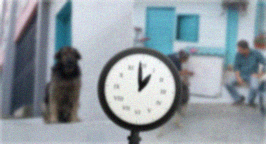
12:59
